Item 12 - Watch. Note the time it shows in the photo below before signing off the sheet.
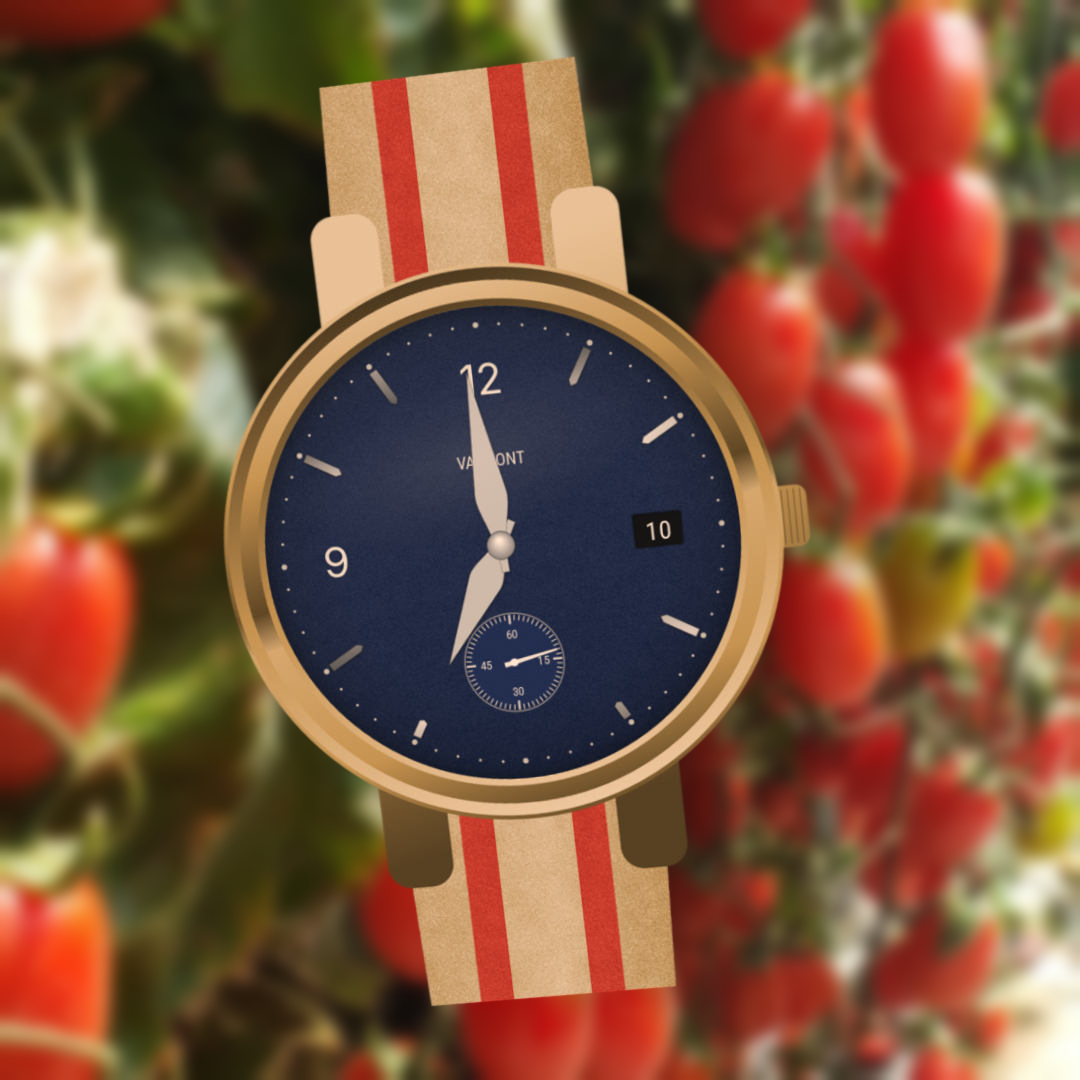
6:59:13
